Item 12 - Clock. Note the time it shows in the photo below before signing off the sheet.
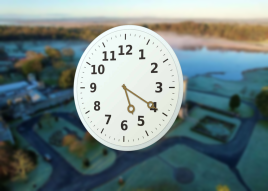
5:20
